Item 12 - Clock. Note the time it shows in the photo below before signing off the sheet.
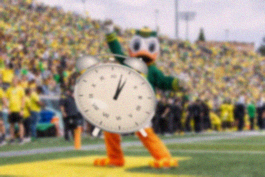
1:03
